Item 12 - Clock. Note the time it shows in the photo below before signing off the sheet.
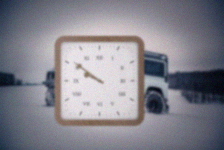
9:51
